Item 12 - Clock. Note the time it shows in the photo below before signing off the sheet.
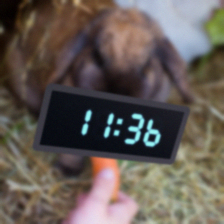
11:36
